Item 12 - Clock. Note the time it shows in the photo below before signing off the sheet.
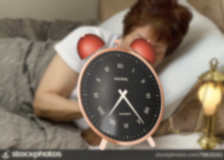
7:24
